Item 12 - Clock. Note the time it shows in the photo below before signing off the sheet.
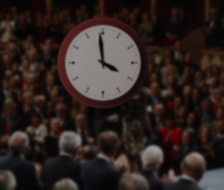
3:59
